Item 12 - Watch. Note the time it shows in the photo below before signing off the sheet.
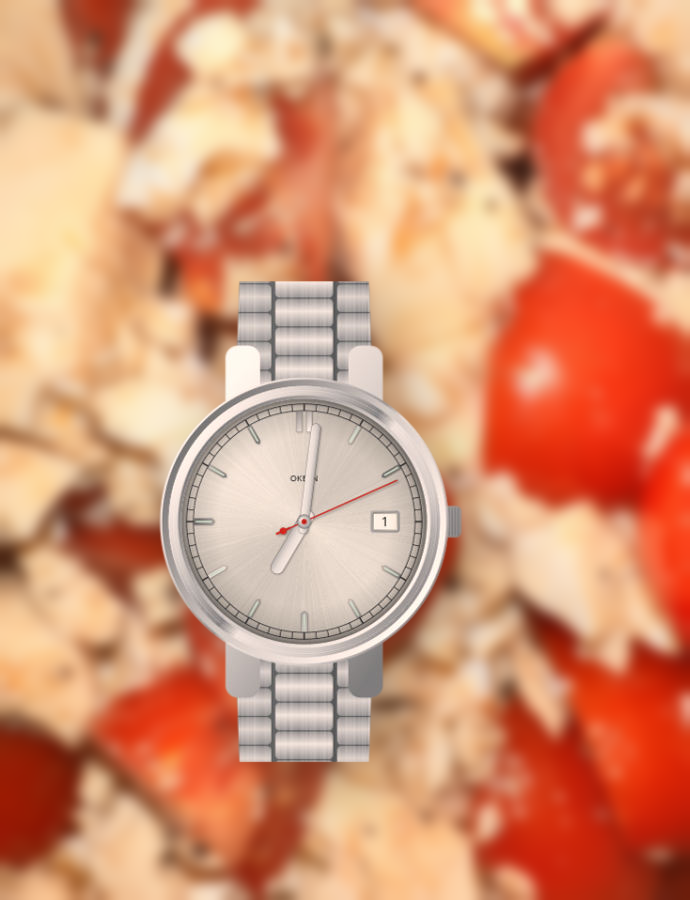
7:01:11
